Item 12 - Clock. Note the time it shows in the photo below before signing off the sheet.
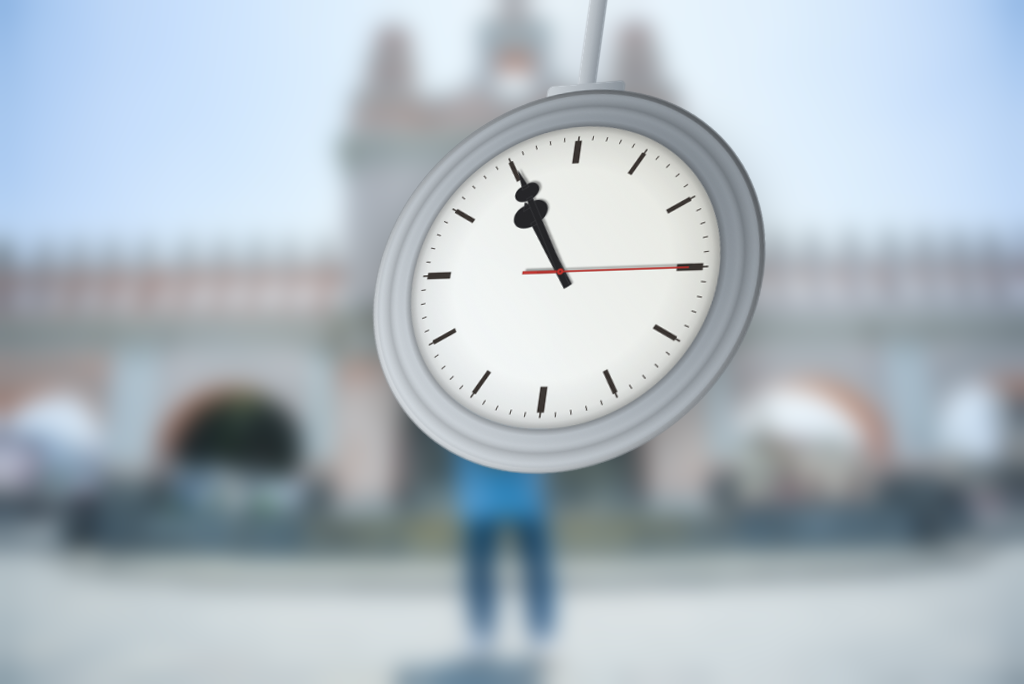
10:55:15
